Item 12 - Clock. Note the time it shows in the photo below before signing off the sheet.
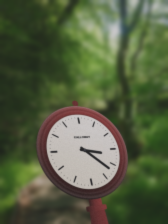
3:22
